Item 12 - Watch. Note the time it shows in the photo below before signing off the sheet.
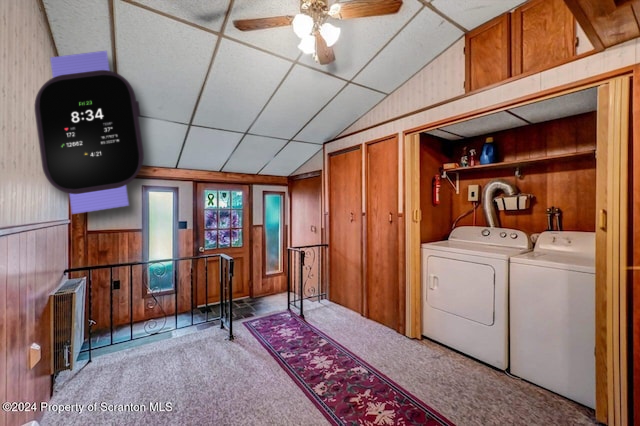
8:34
